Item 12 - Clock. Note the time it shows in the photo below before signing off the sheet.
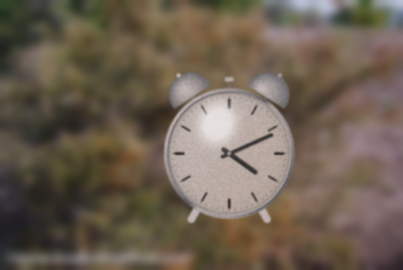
4:11
